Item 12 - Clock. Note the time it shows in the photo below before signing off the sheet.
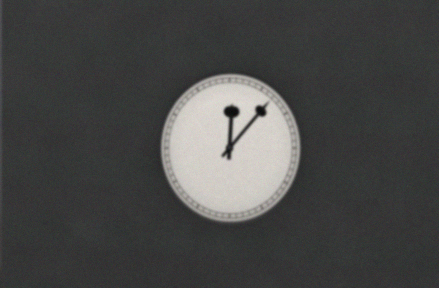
12:07
